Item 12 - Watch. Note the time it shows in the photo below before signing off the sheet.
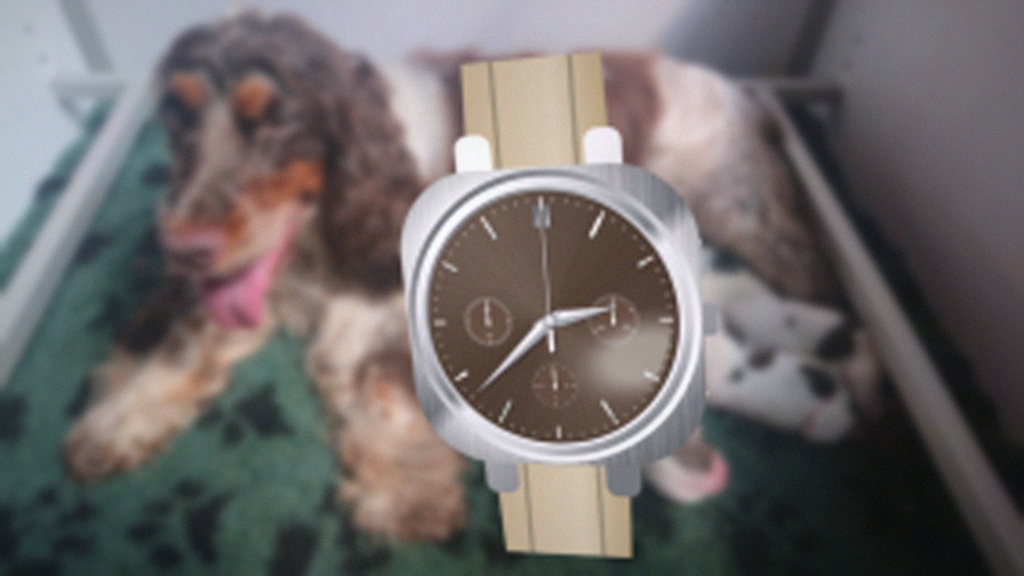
2:38
